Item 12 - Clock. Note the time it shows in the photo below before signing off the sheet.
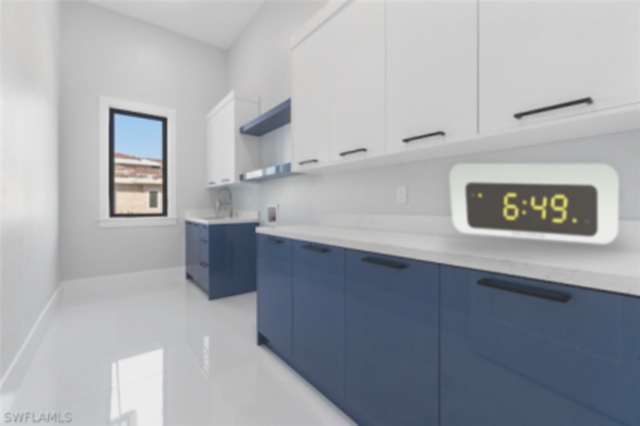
6:49
